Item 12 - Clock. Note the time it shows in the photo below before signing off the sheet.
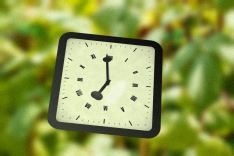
6:59
